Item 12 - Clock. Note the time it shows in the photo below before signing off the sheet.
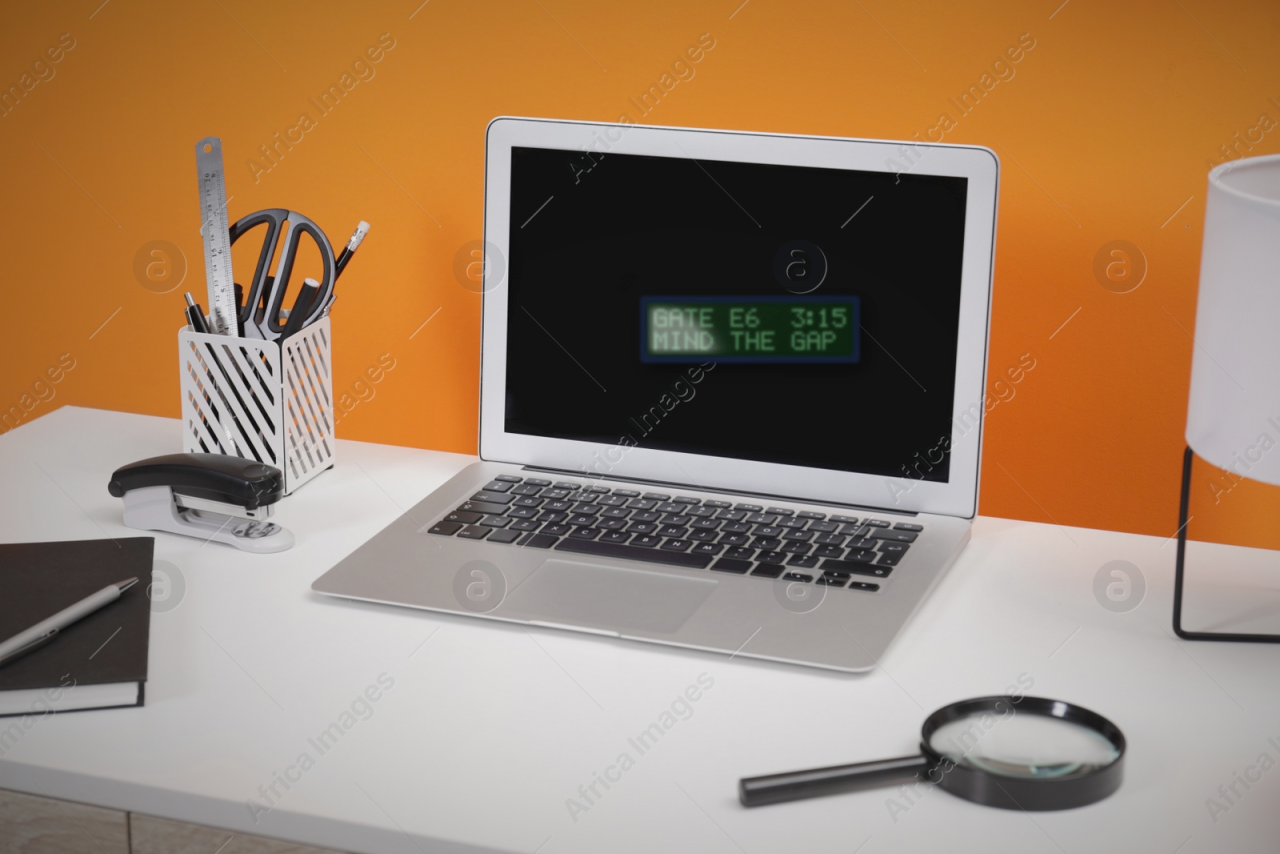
3:15
